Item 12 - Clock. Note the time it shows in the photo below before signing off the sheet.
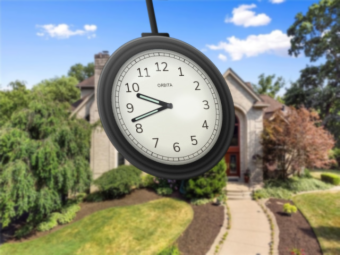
9:42
